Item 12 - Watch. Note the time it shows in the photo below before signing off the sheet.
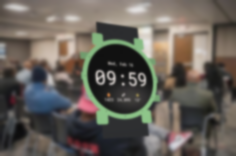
9:59
